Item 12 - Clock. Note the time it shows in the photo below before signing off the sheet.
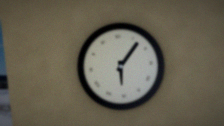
6:07
